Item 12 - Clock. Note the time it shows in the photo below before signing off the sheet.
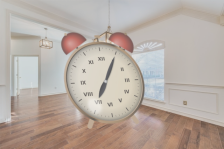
7:05
